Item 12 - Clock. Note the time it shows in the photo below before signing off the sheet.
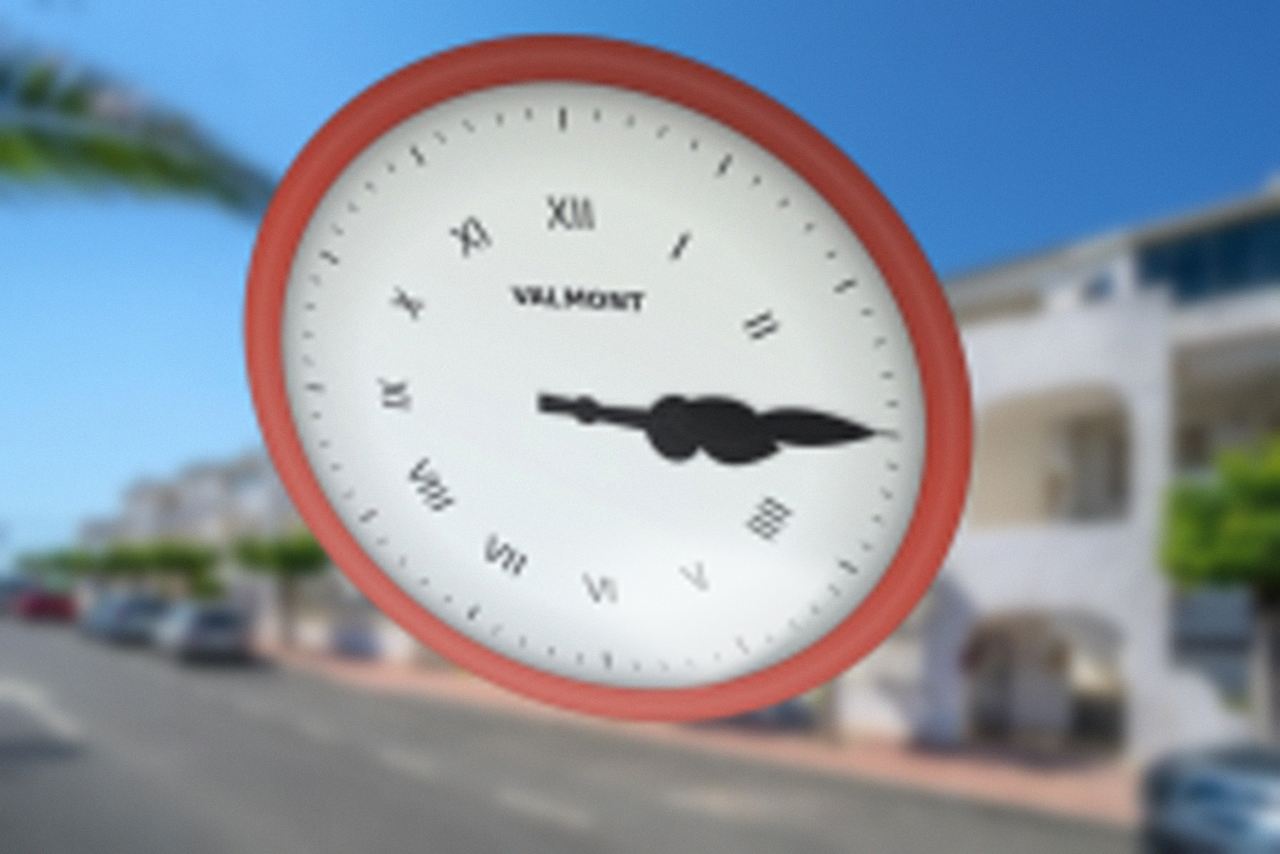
3:15
